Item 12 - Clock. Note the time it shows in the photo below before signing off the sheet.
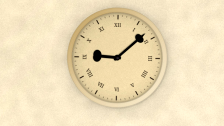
9:08
